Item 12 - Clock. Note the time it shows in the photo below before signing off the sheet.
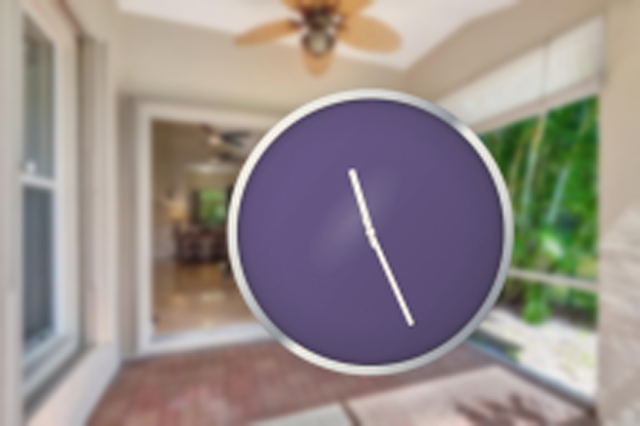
11:26
